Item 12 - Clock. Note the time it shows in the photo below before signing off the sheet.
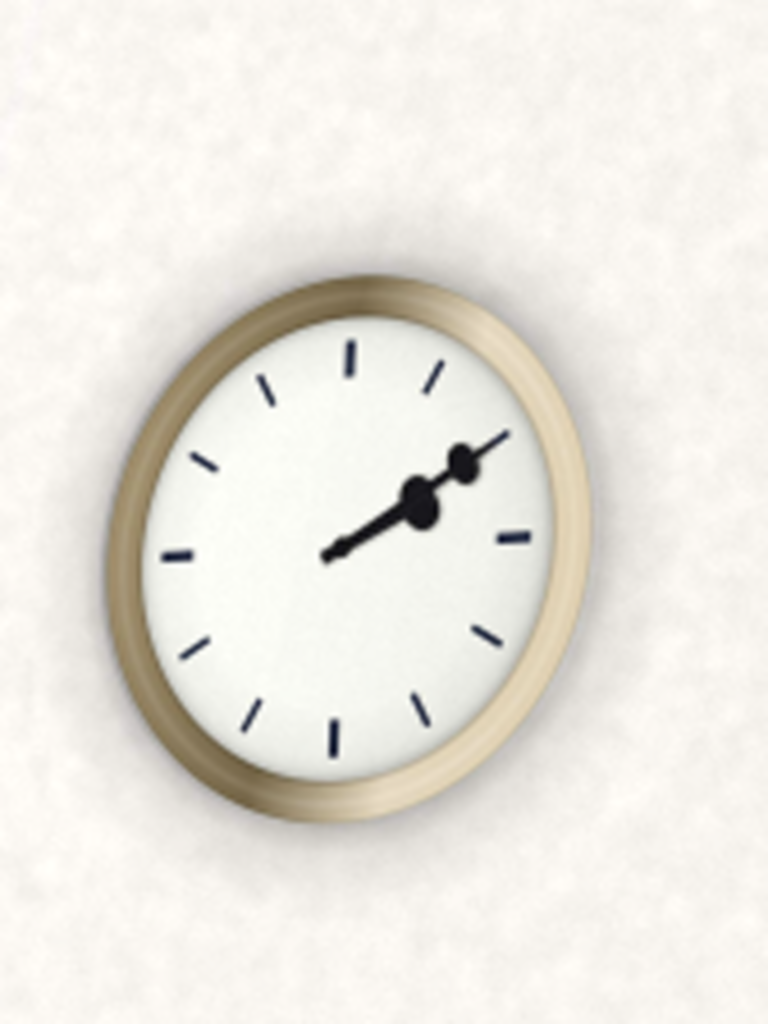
2:10
